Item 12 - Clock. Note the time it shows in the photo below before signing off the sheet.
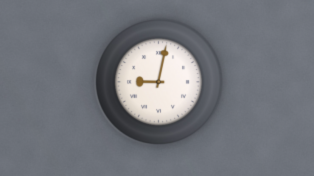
9:02
